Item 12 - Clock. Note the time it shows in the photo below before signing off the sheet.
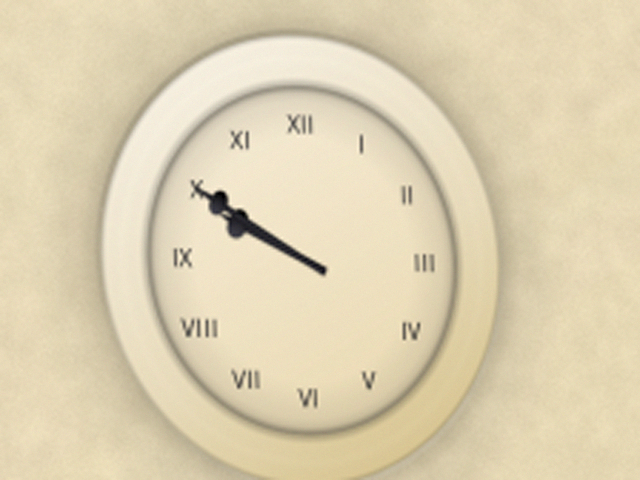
9:50
